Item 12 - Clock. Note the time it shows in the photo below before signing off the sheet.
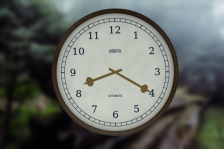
8:20
